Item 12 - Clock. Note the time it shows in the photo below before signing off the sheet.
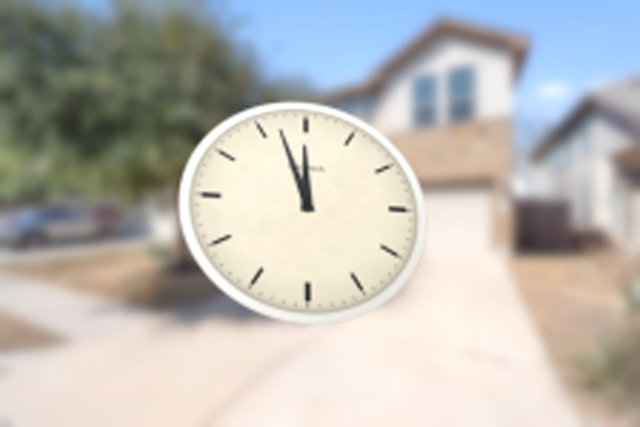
11:57
